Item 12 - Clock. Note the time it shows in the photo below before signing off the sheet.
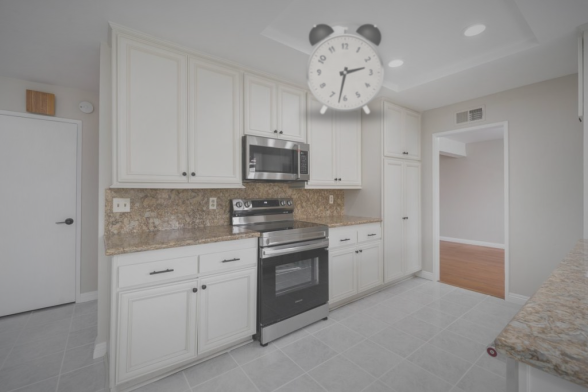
2:32
